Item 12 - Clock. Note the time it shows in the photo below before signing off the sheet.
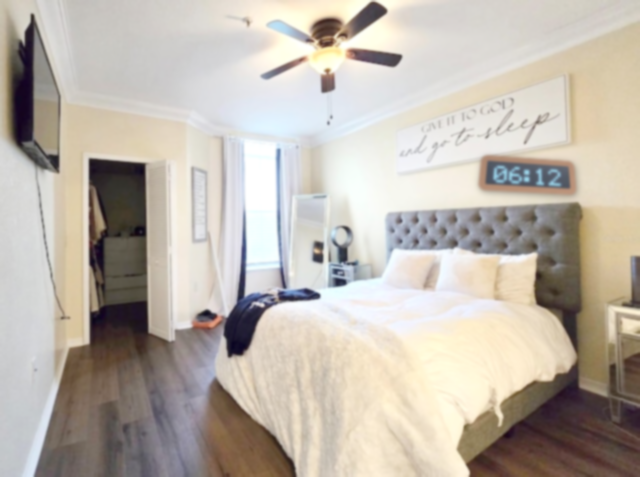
6:12
